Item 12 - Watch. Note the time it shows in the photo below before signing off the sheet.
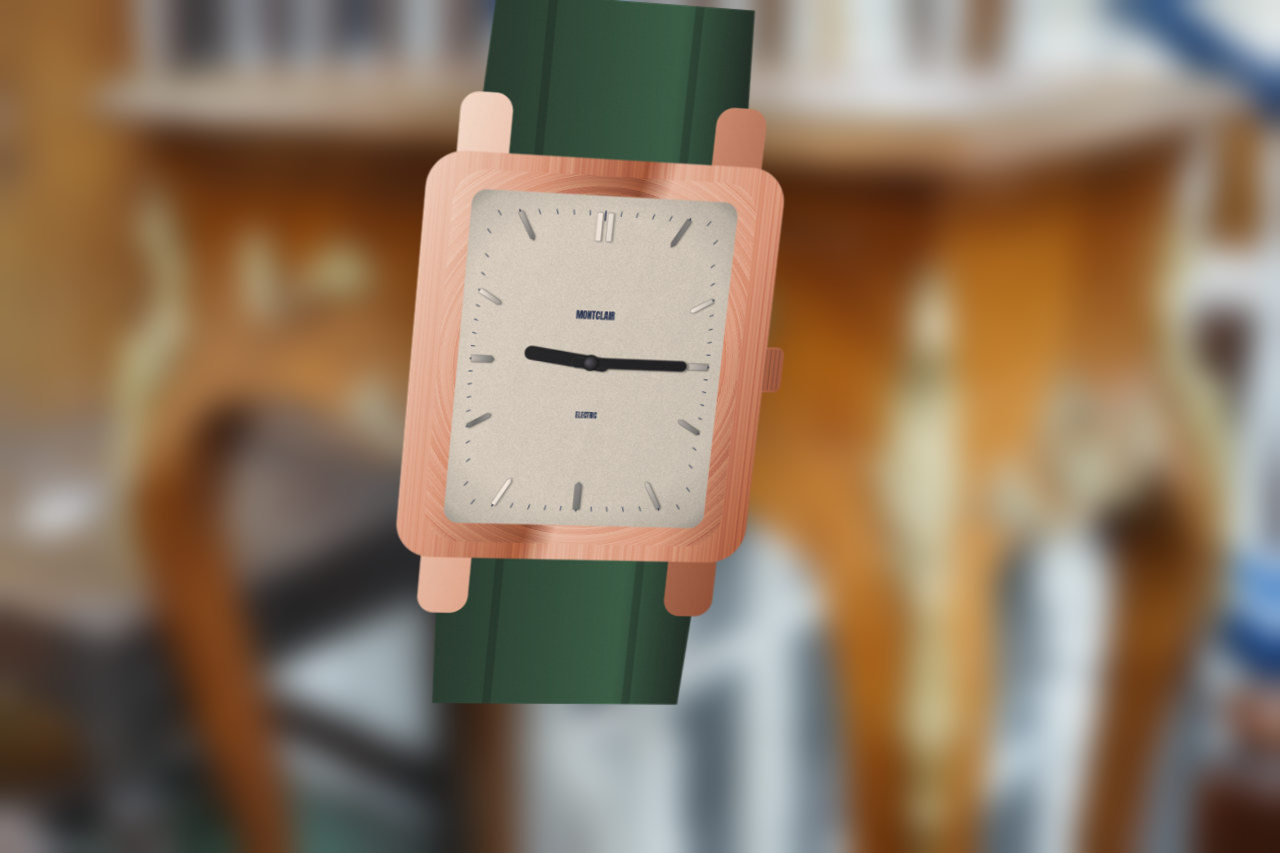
9:15
